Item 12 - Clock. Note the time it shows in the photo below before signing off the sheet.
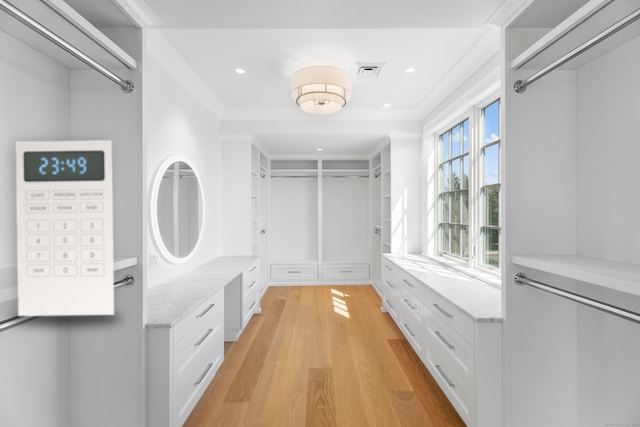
23:49
